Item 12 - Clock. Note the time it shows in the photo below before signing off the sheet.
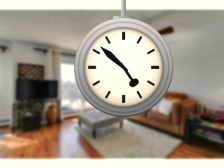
4:52
